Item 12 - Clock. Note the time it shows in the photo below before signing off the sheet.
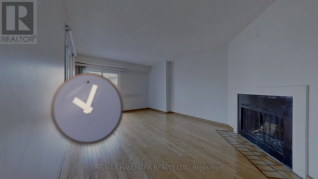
10:03
